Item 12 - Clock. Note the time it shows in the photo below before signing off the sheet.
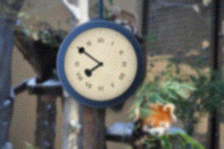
7:51
